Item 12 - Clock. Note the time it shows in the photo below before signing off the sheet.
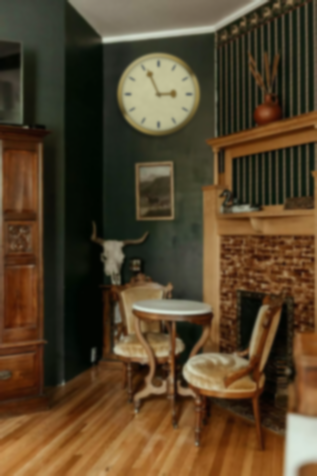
2:56
